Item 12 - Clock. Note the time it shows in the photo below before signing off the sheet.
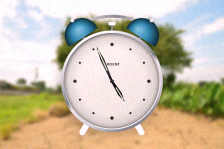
4:56
